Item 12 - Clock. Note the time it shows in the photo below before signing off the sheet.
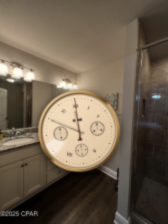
11:50
